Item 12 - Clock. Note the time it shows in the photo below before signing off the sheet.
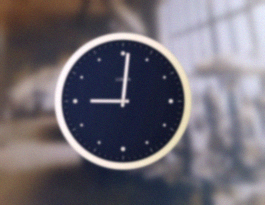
9:01
